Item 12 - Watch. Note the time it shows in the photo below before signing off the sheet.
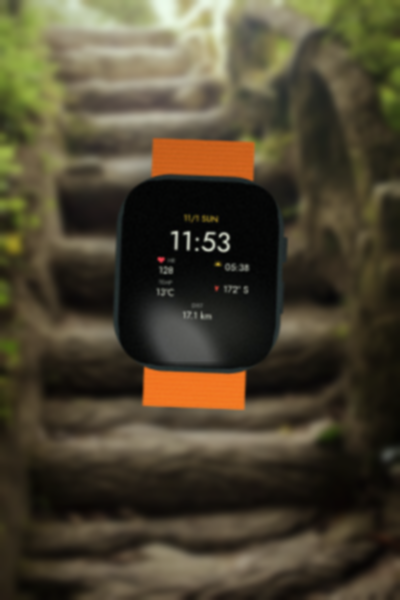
11:53
